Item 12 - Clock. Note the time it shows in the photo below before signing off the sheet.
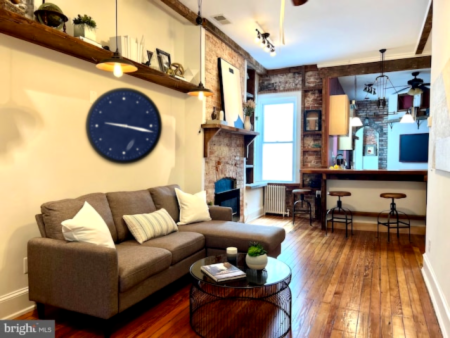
9:17
